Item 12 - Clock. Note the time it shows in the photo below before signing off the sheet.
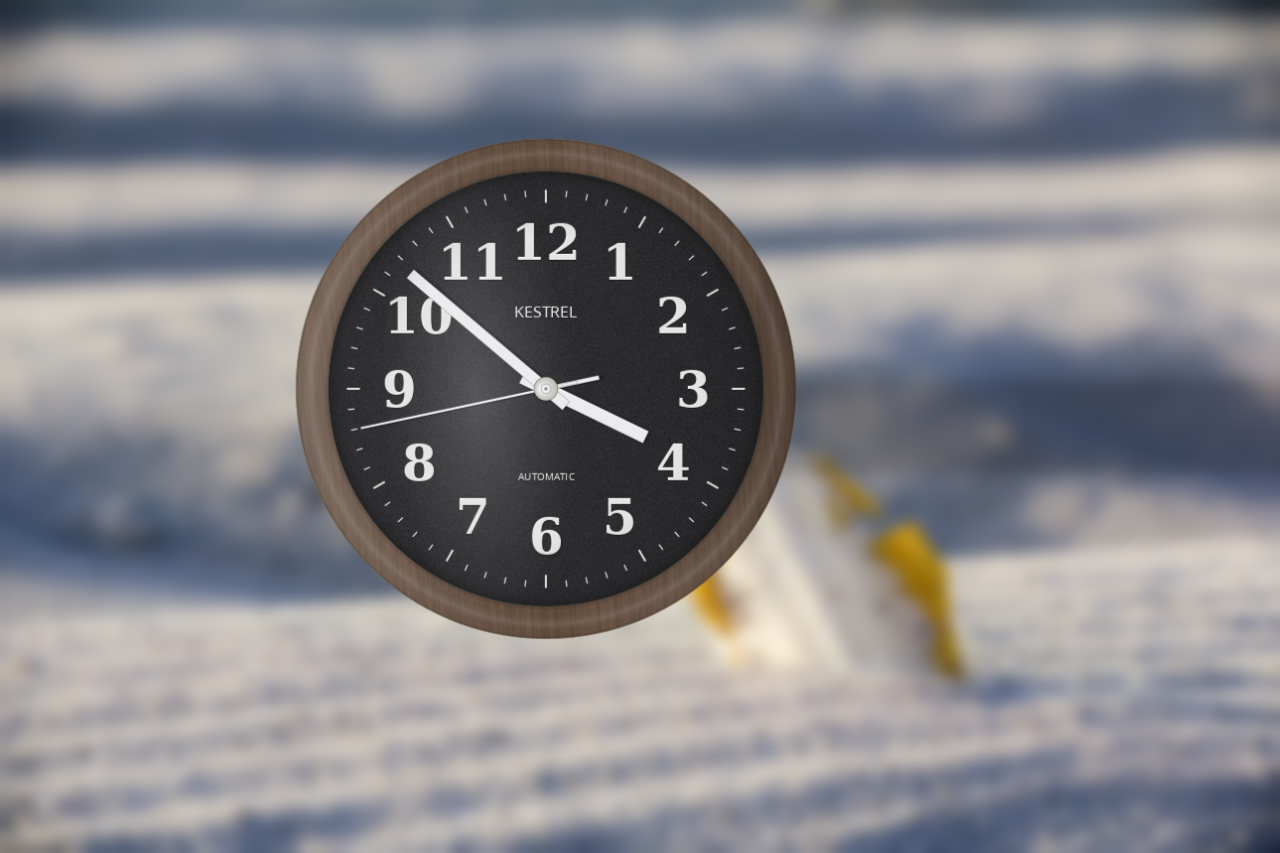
3:51:43
